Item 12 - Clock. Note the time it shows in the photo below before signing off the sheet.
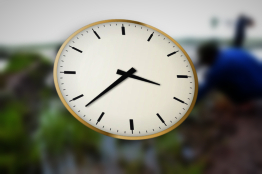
3:38
